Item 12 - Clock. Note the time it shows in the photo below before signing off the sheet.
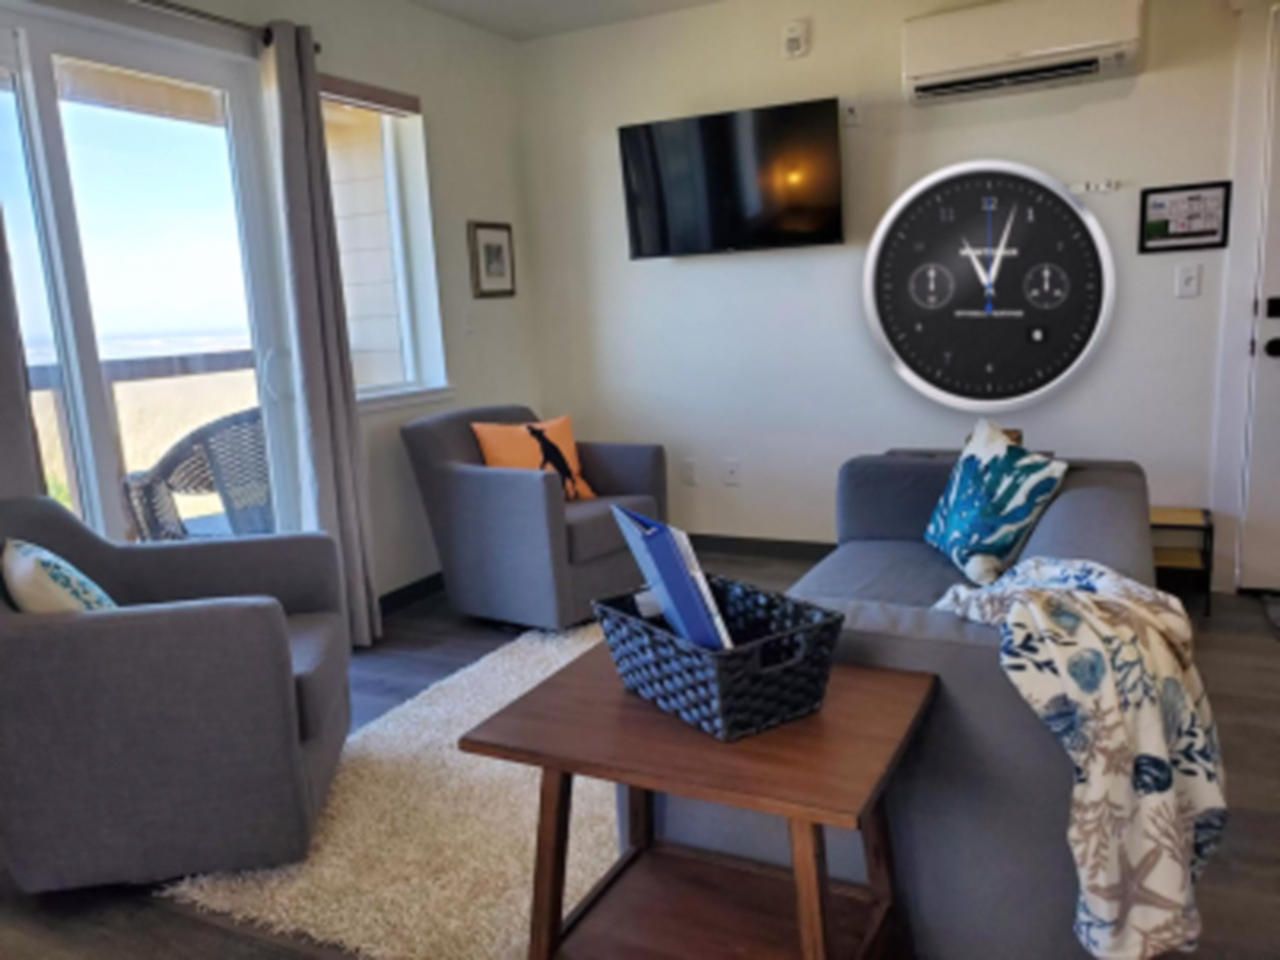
11:03
